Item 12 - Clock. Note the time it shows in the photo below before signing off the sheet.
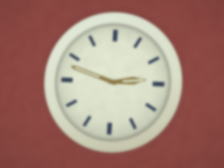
2:48
